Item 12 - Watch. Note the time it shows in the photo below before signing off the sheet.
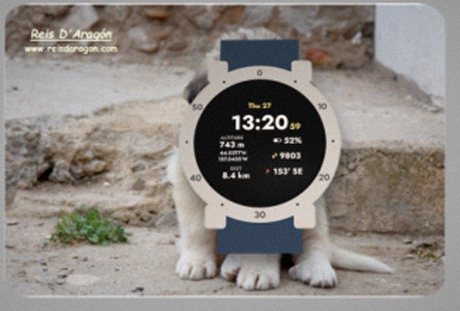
13:20
